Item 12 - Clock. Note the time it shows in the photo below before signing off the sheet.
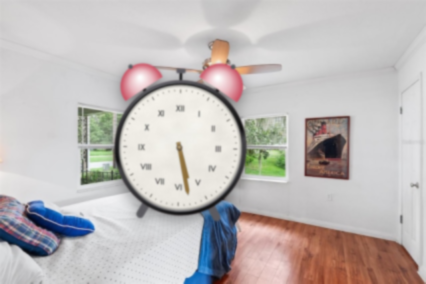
5:28
